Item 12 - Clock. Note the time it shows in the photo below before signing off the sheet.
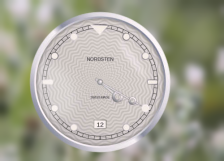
4:20
